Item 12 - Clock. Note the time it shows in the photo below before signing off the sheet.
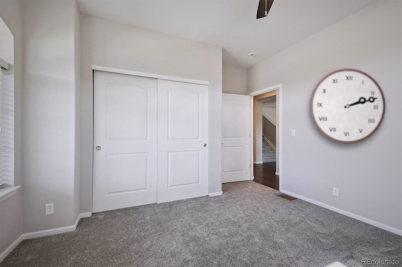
2:12
